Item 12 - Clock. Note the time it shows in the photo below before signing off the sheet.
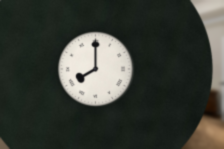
8:00
